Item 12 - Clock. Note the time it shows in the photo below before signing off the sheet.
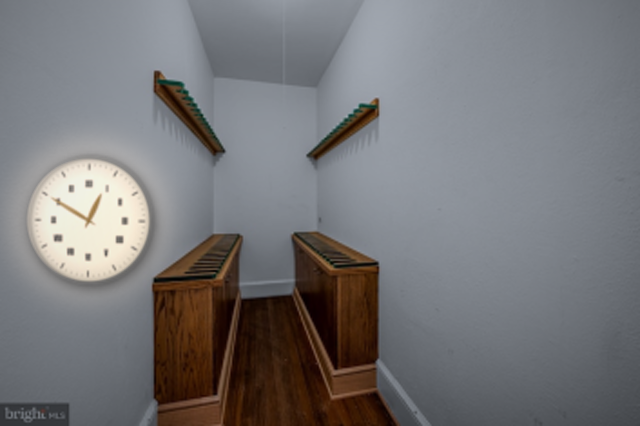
12:50
